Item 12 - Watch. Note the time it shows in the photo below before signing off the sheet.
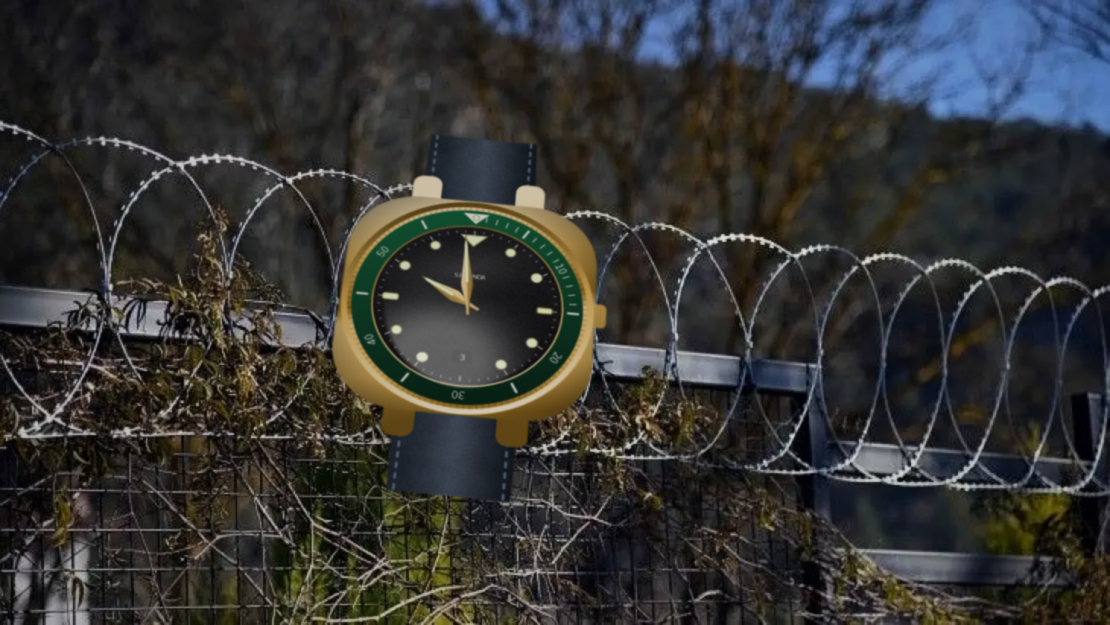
9:59
